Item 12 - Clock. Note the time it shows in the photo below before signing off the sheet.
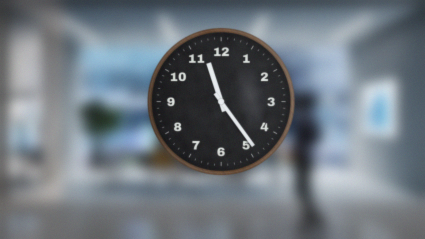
11:24
